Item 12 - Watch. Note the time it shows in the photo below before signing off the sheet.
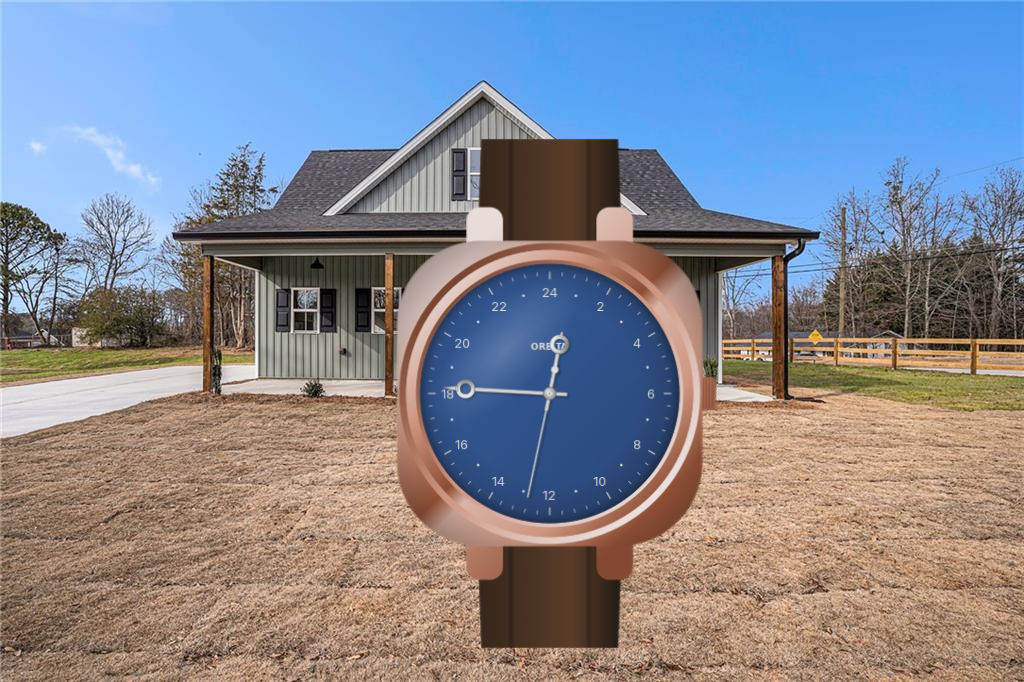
0:45:32
